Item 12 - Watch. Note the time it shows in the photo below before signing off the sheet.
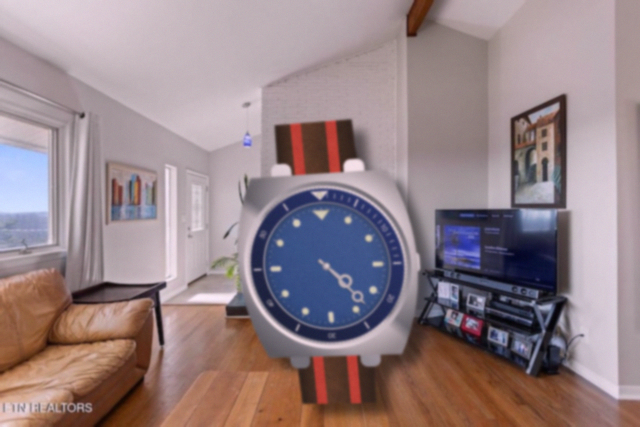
4:23
